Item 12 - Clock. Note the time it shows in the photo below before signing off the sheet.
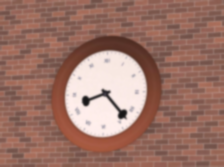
8:23
